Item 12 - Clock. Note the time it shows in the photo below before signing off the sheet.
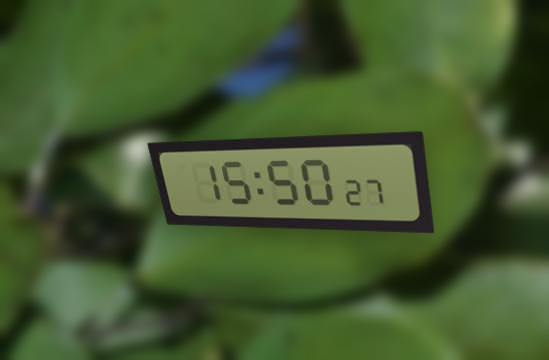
15:50:27
